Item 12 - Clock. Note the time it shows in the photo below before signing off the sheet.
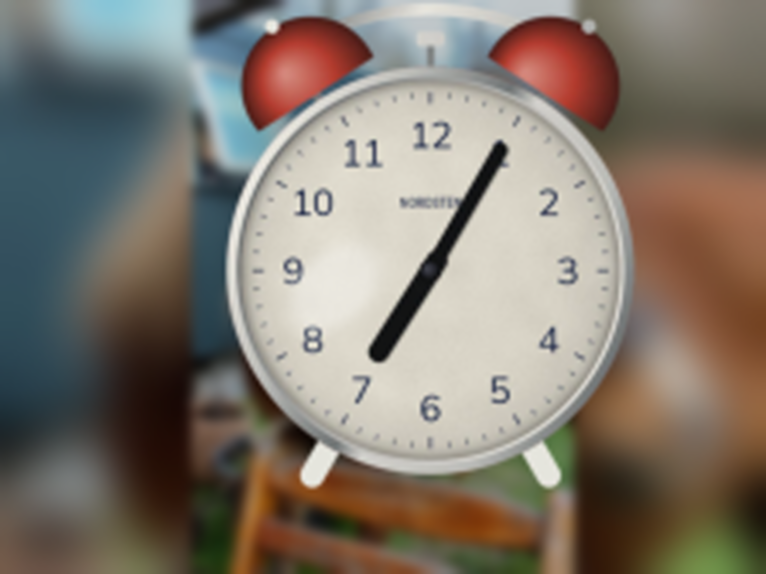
7:05
